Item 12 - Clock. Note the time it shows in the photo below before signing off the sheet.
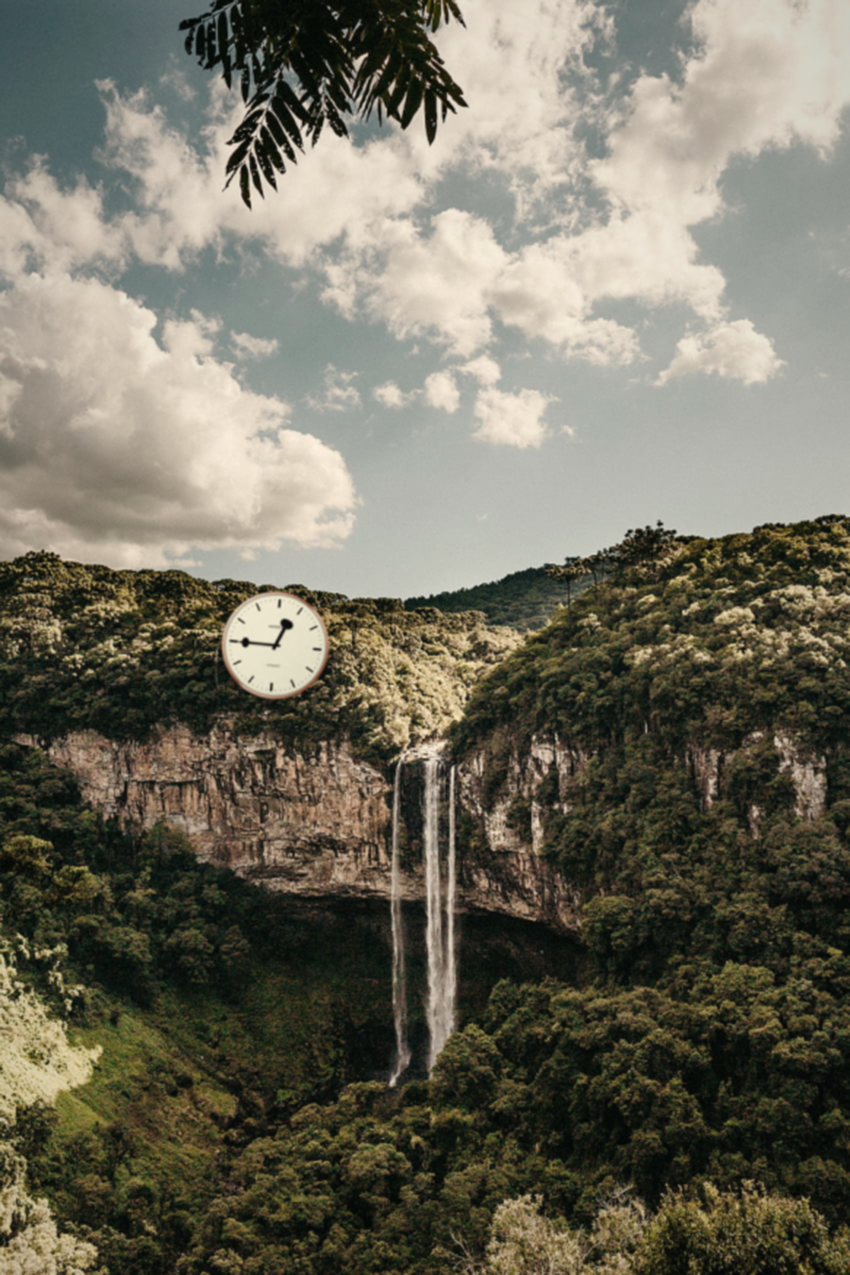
12:45
